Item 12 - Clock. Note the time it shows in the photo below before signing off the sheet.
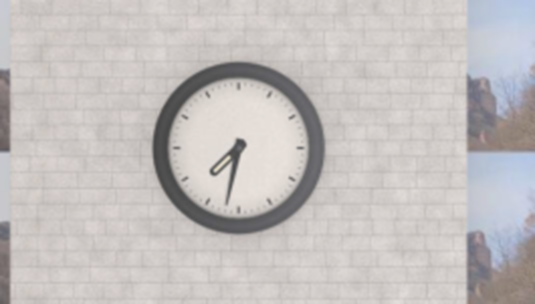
7:32
